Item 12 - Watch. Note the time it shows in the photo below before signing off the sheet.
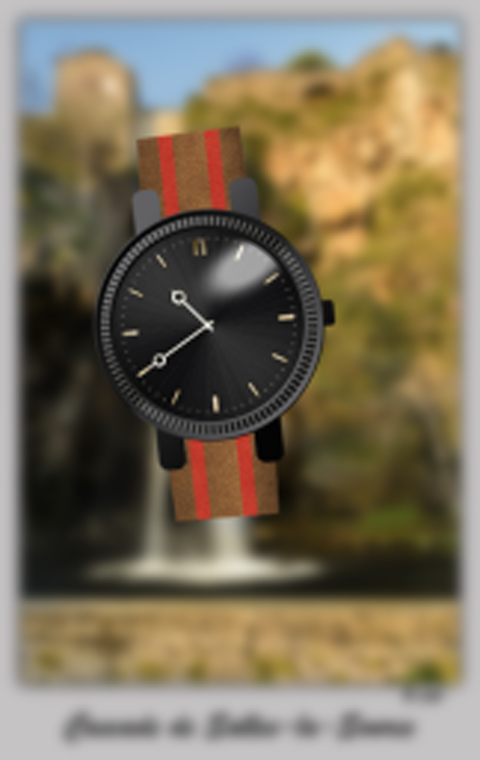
10:40
